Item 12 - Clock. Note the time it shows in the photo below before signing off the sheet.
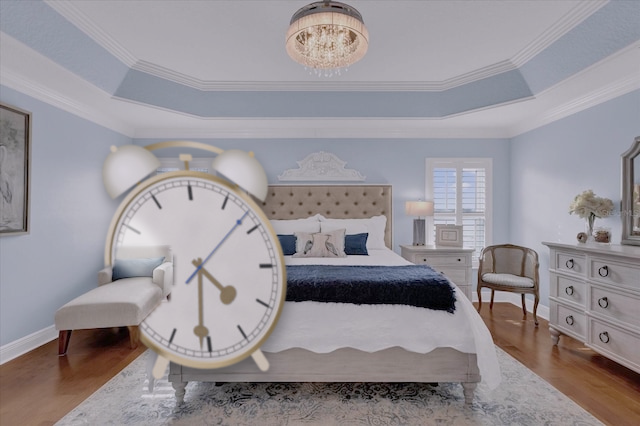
4:31:08
